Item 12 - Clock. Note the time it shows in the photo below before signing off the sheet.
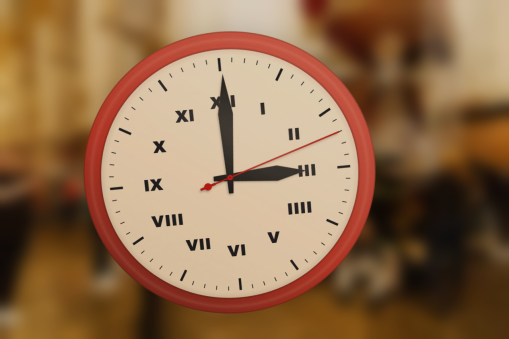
3:00:12
